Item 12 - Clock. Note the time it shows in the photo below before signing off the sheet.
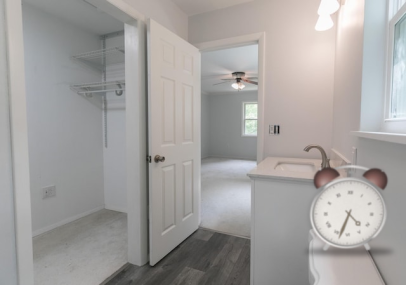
4:33
